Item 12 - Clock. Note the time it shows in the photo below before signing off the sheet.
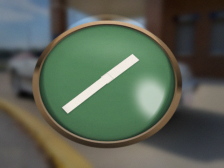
1:38
